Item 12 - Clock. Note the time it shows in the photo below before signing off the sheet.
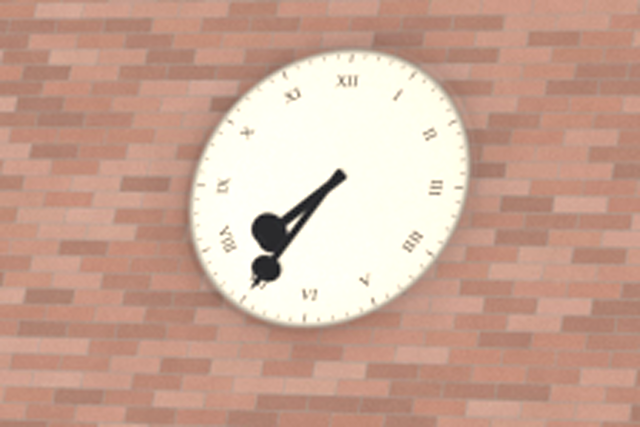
7:35
